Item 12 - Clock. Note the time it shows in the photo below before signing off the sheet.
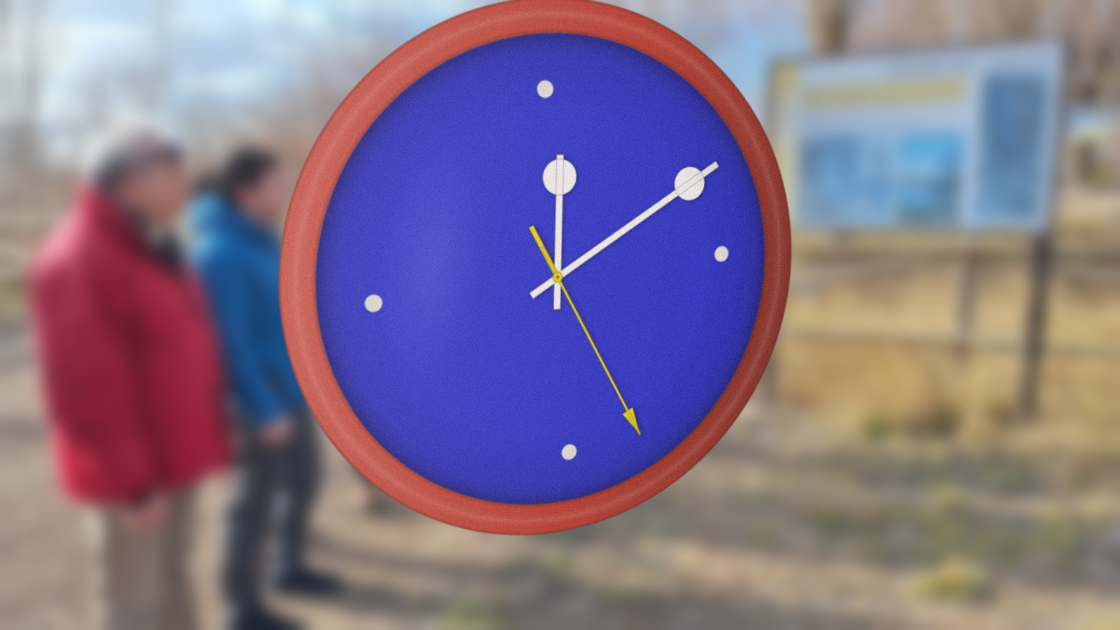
12:10:26
